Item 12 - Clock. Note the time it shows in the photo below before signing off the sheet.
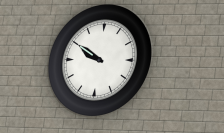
9:50
